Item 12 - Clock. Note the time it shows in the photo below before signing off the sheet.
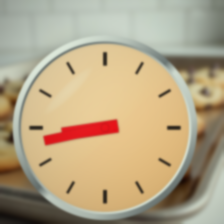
8:43
